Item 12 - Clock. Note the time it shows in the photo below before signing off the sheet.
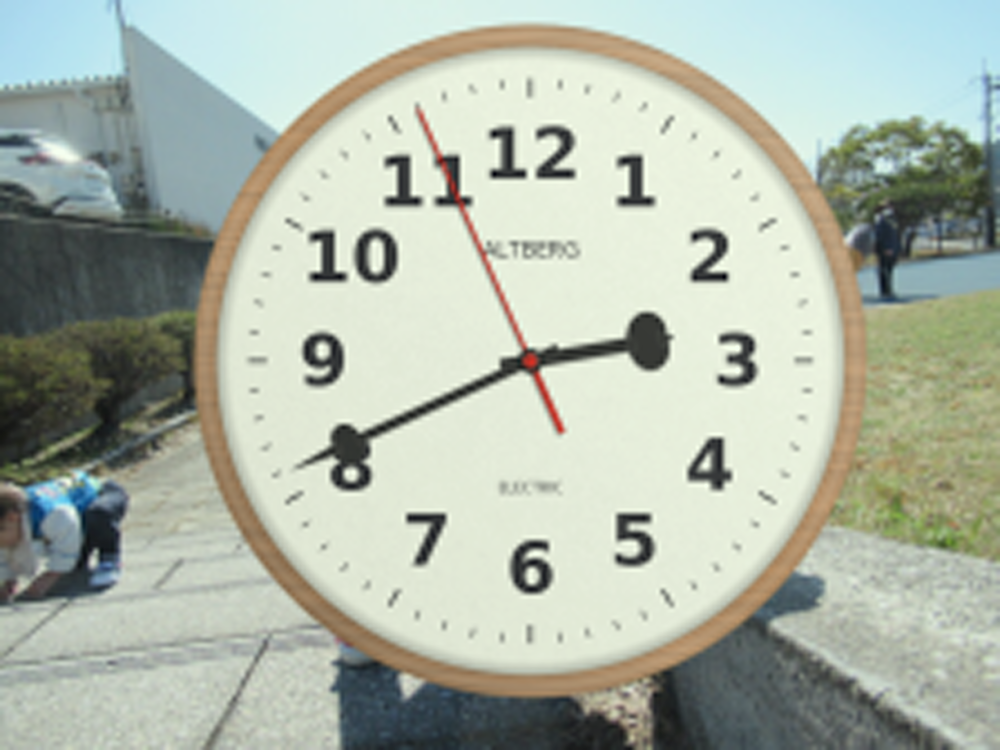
2:40:56
